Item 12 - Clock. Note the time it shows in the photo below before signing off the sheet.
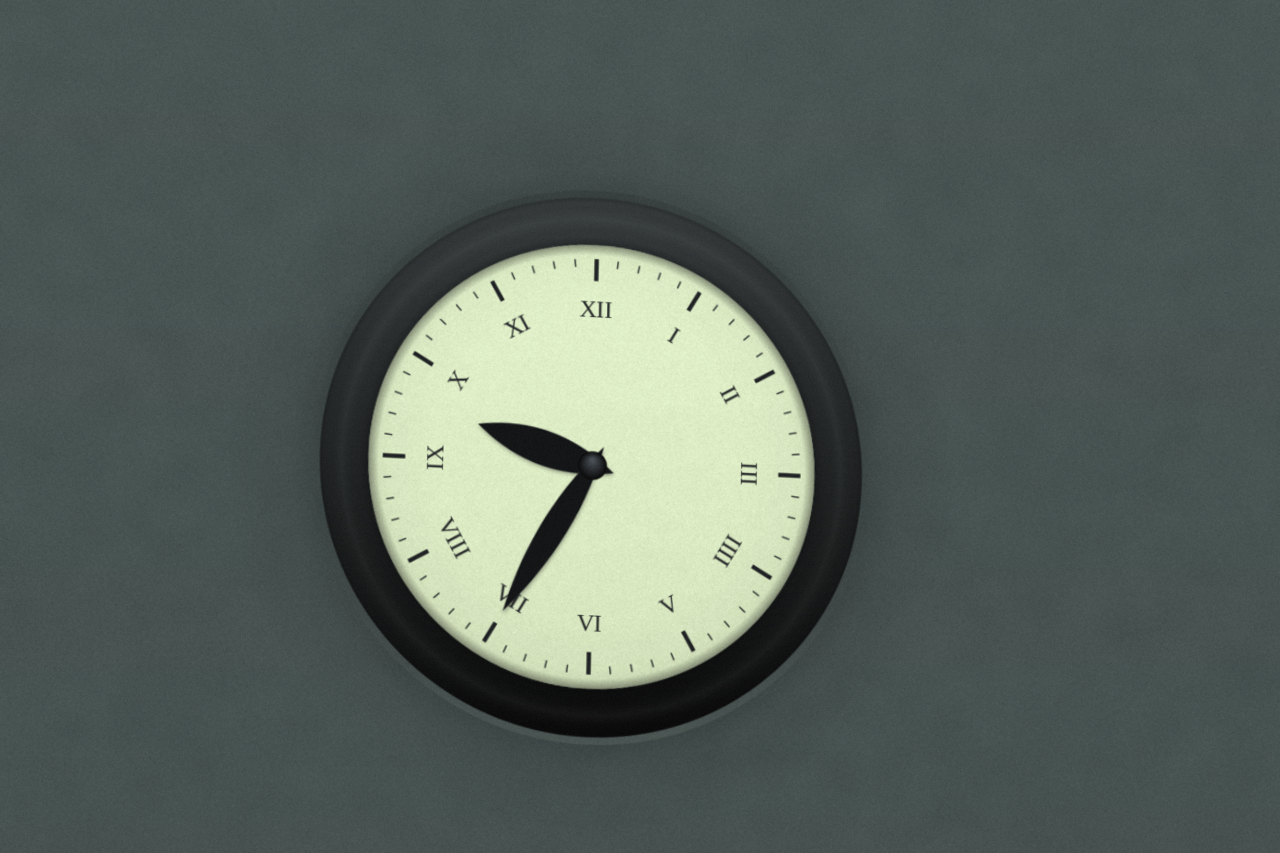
9:35
